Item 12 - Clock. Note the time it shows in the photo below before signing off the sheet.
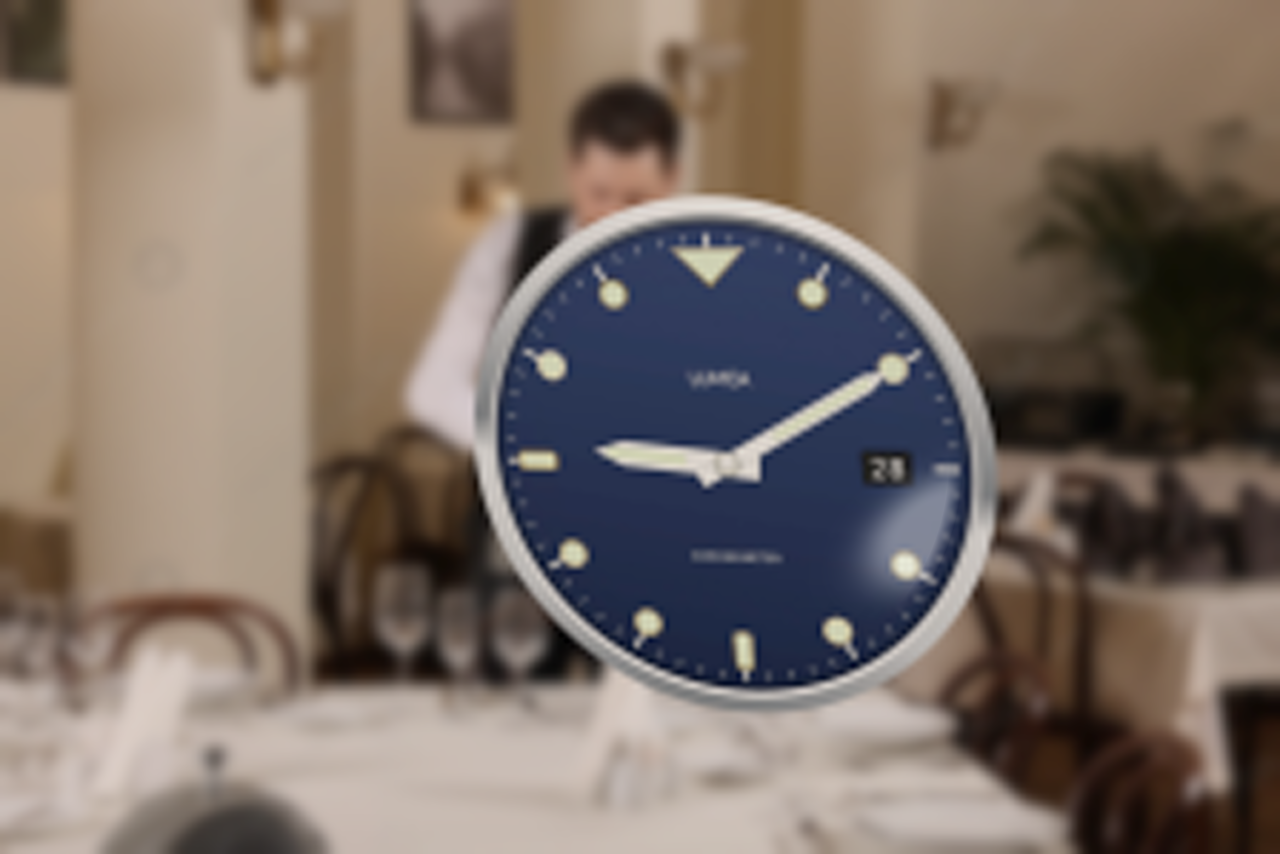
9:10
